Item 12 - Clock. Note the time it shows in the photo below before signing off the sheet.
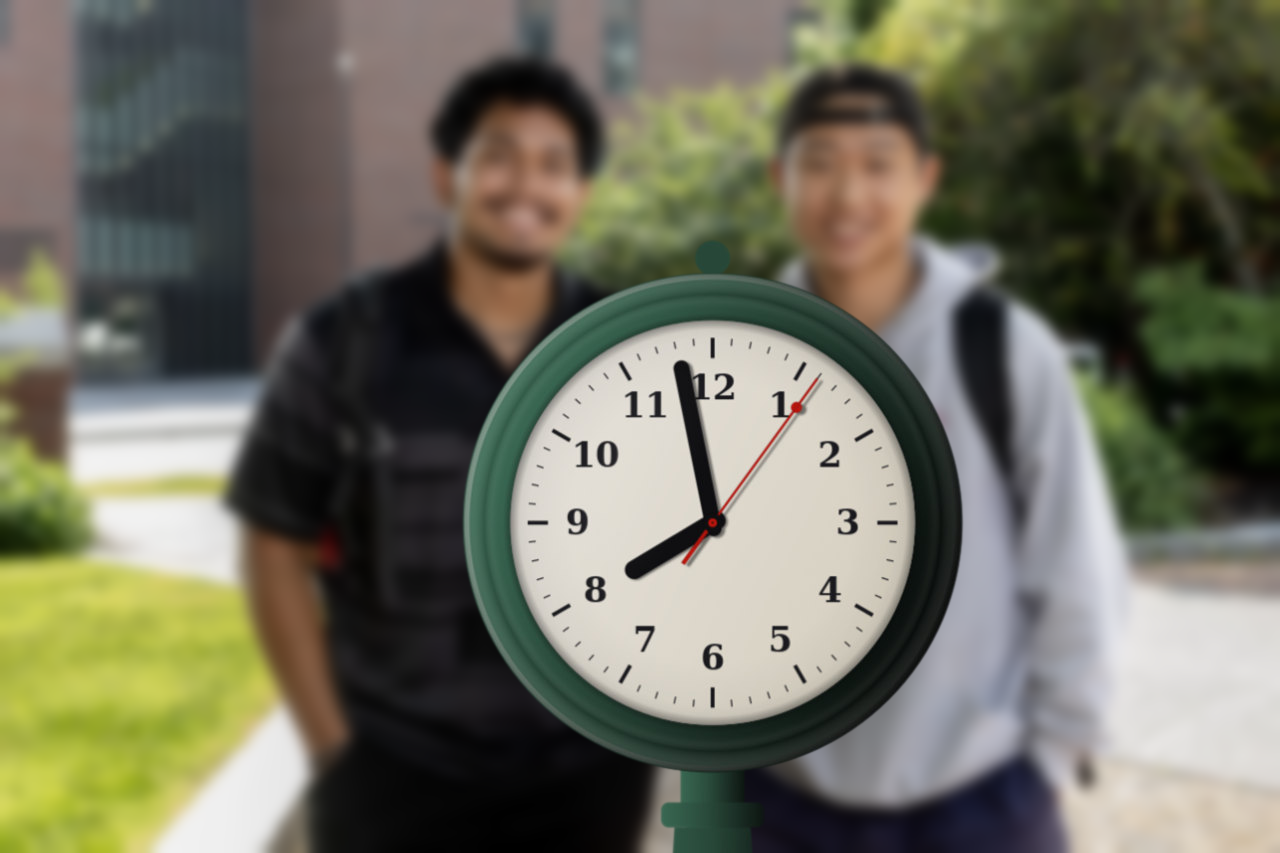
7:58:06
